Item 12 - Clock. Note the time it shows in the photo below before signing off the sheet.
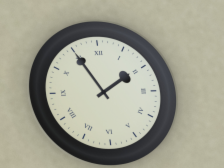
1:55
